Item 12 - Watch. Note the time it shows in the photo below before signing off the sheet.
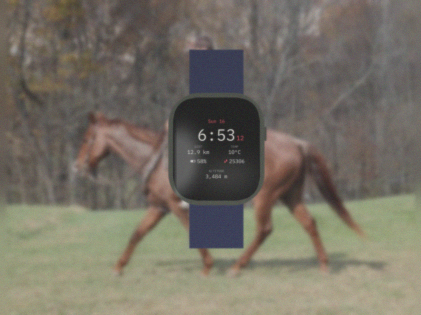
6:53
